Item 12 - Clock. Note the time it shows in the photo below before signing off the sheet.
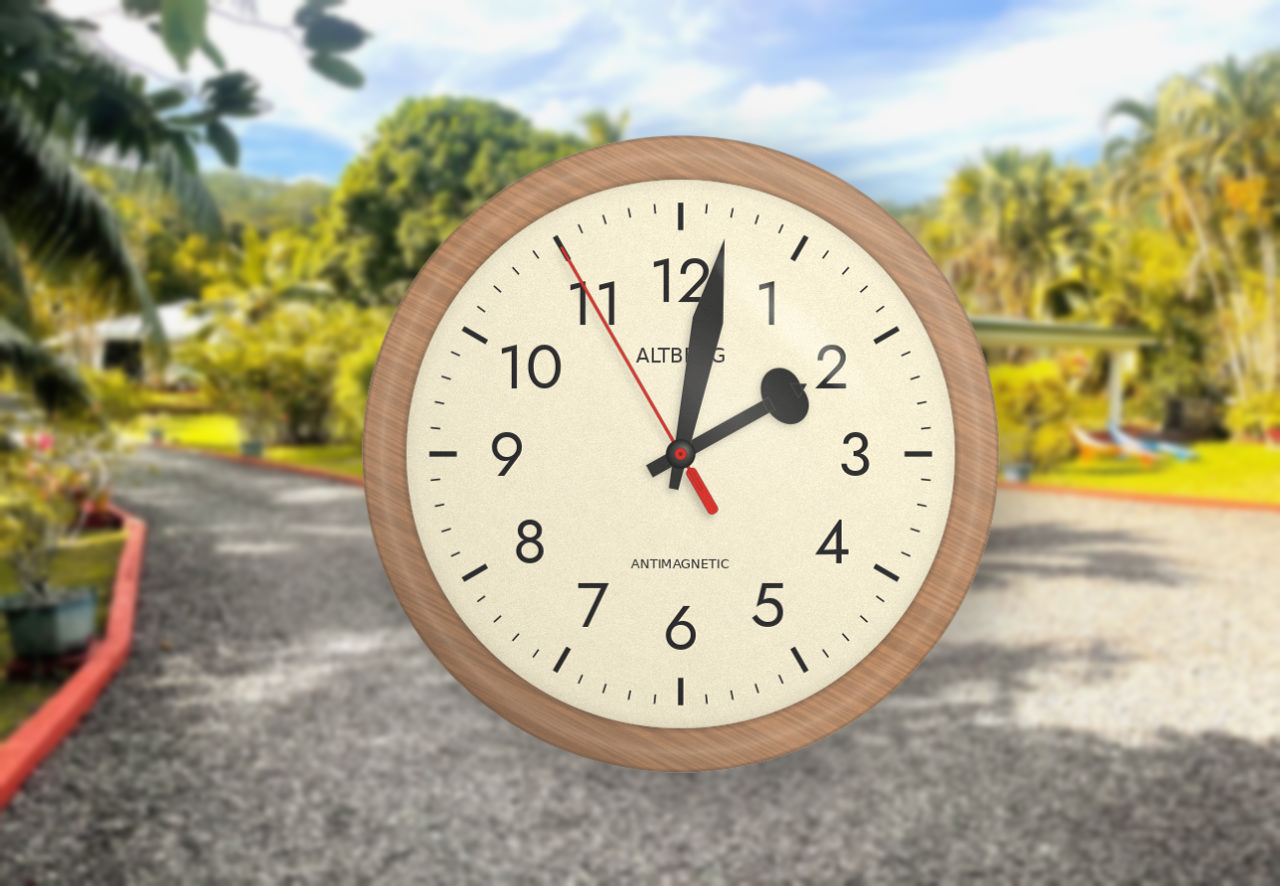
2:01:55
